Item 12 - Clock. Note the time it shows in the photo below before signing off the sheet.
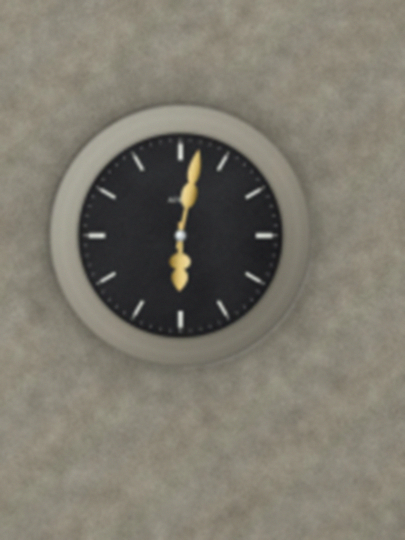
6:02
